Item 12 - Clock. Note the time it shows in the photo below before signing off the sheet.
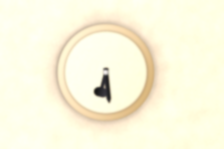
6:29
